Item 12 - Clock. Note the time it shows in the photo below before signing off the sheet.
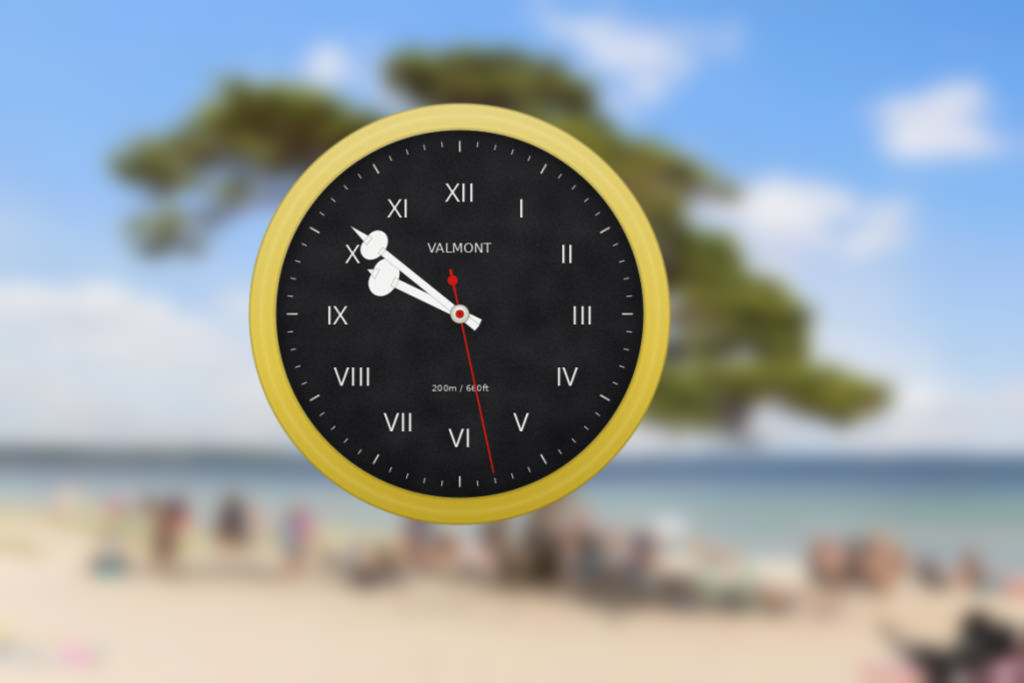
9:51:28
